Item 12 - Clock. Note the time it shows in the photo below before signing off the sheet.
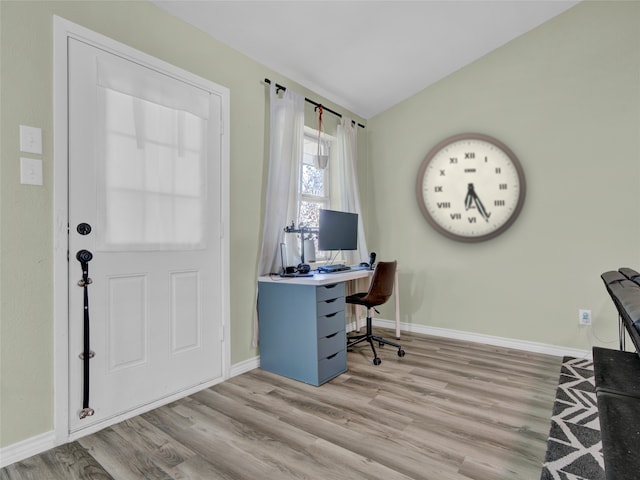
6:26
